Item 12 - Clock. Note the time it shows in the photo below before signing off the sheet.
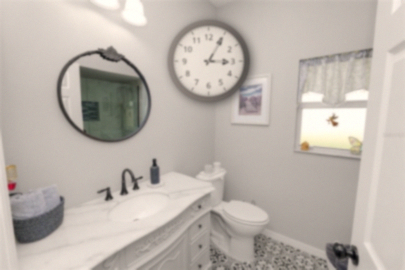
3:05
